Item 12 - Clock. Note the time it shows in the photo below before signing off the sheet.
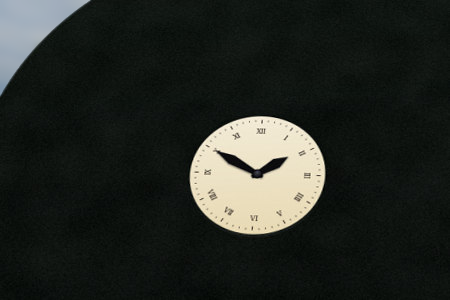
1:50
